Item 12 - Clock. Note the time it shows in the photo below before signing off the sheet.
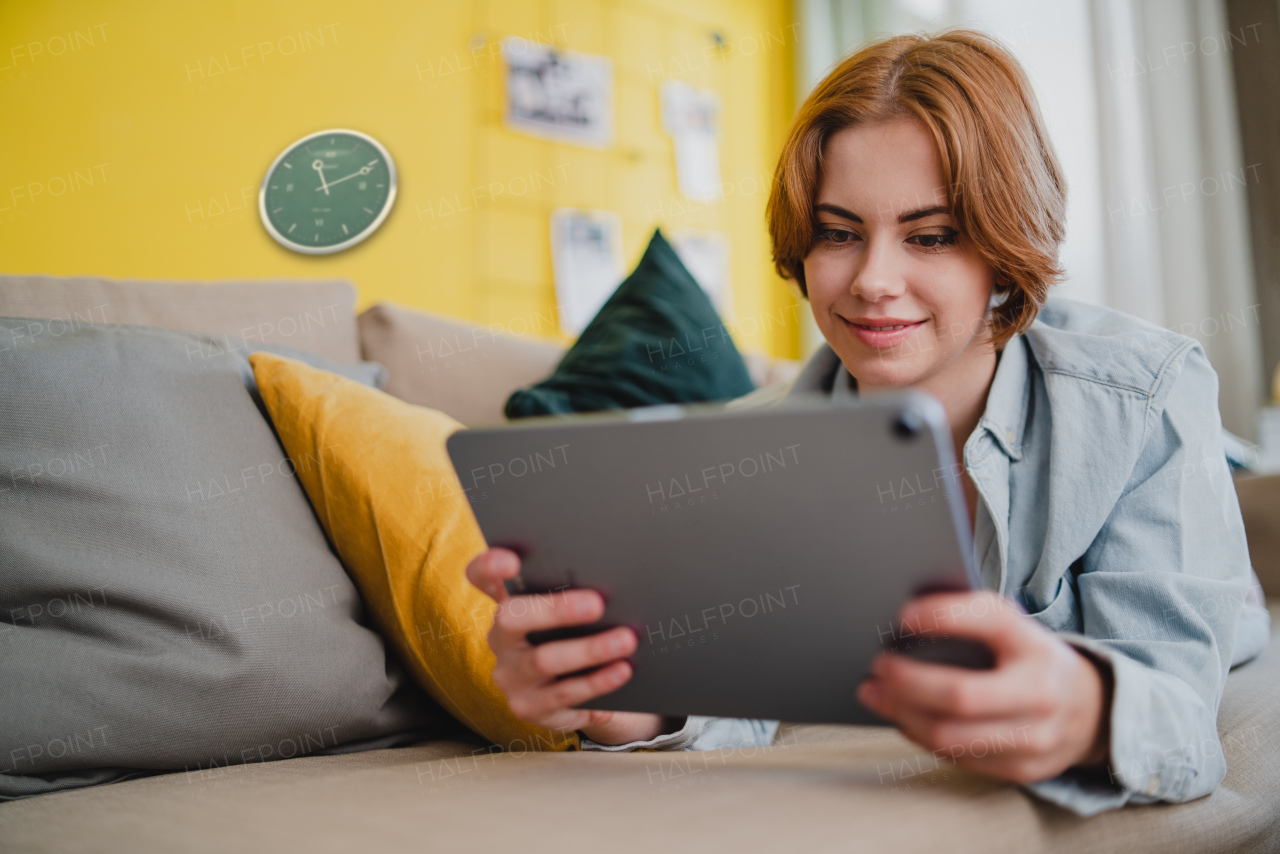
11:11
